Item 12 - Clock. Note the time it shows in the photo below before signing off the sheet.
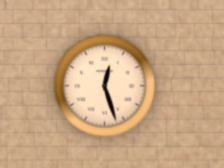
12:27
